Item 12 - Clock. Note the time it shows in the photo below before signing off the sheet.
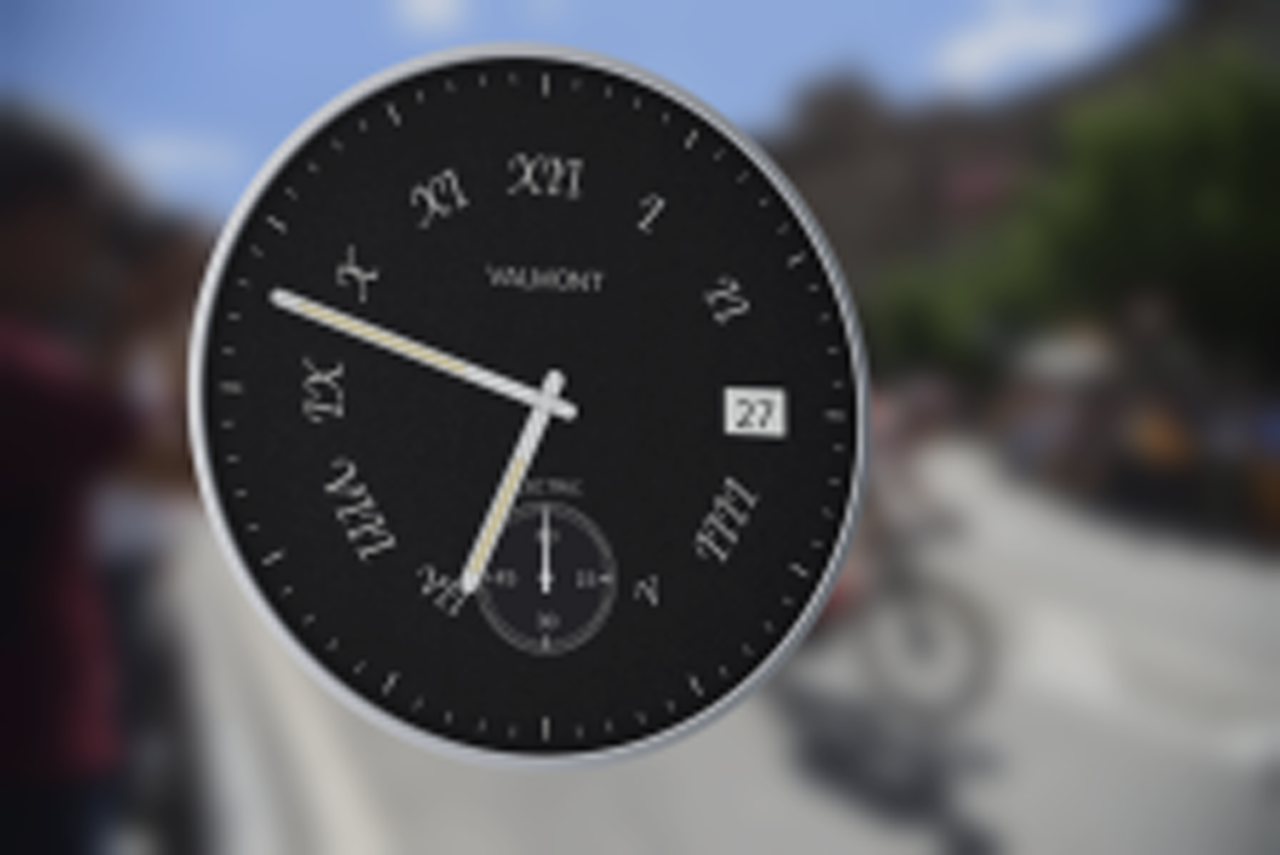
6:48
